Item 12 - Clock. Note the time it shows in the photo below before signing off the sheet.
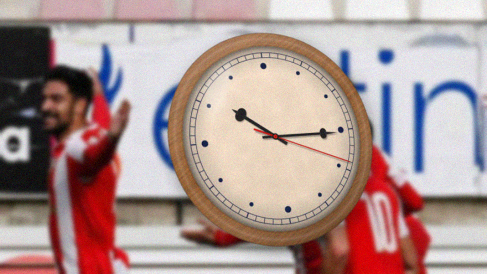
10:15:19
